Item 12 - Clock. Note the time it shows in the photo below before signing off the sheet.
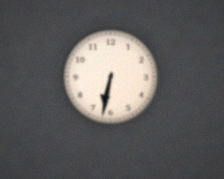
6:32
